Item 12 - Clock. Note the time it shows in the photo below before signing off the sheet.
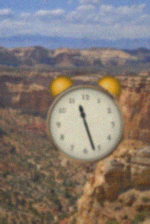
11:27
